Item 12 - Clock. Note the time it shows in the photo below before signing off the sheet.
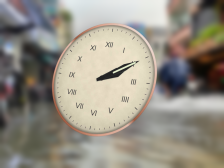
2:10
